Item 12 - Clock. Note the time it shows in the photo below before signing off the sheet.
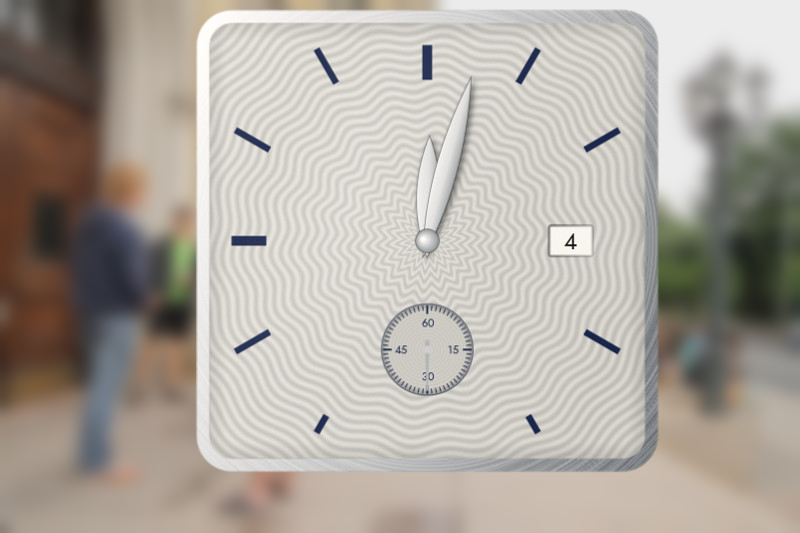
12:02:30
